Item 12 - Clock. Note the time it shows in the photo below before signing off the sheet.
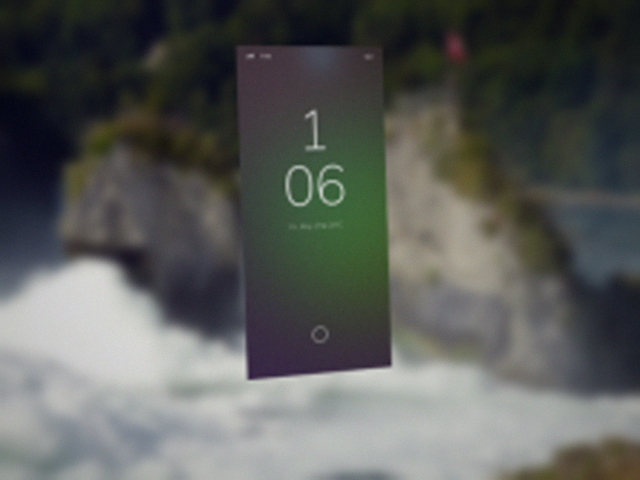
1:06
